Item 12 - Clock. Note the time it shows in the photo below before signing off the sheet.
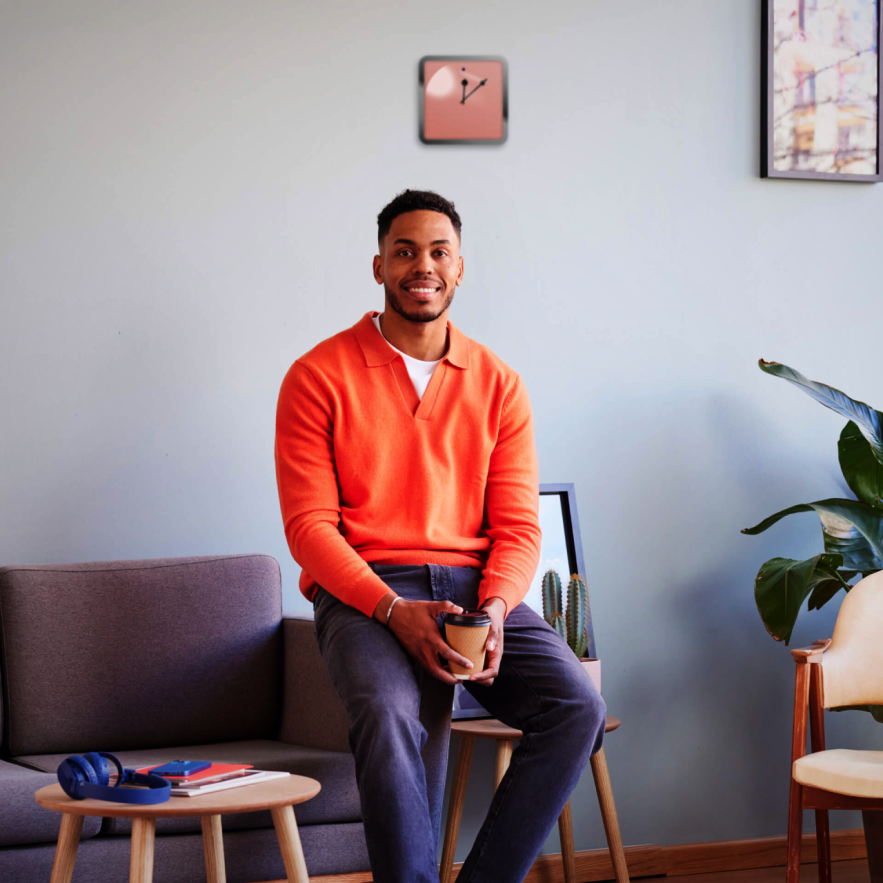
12:08
